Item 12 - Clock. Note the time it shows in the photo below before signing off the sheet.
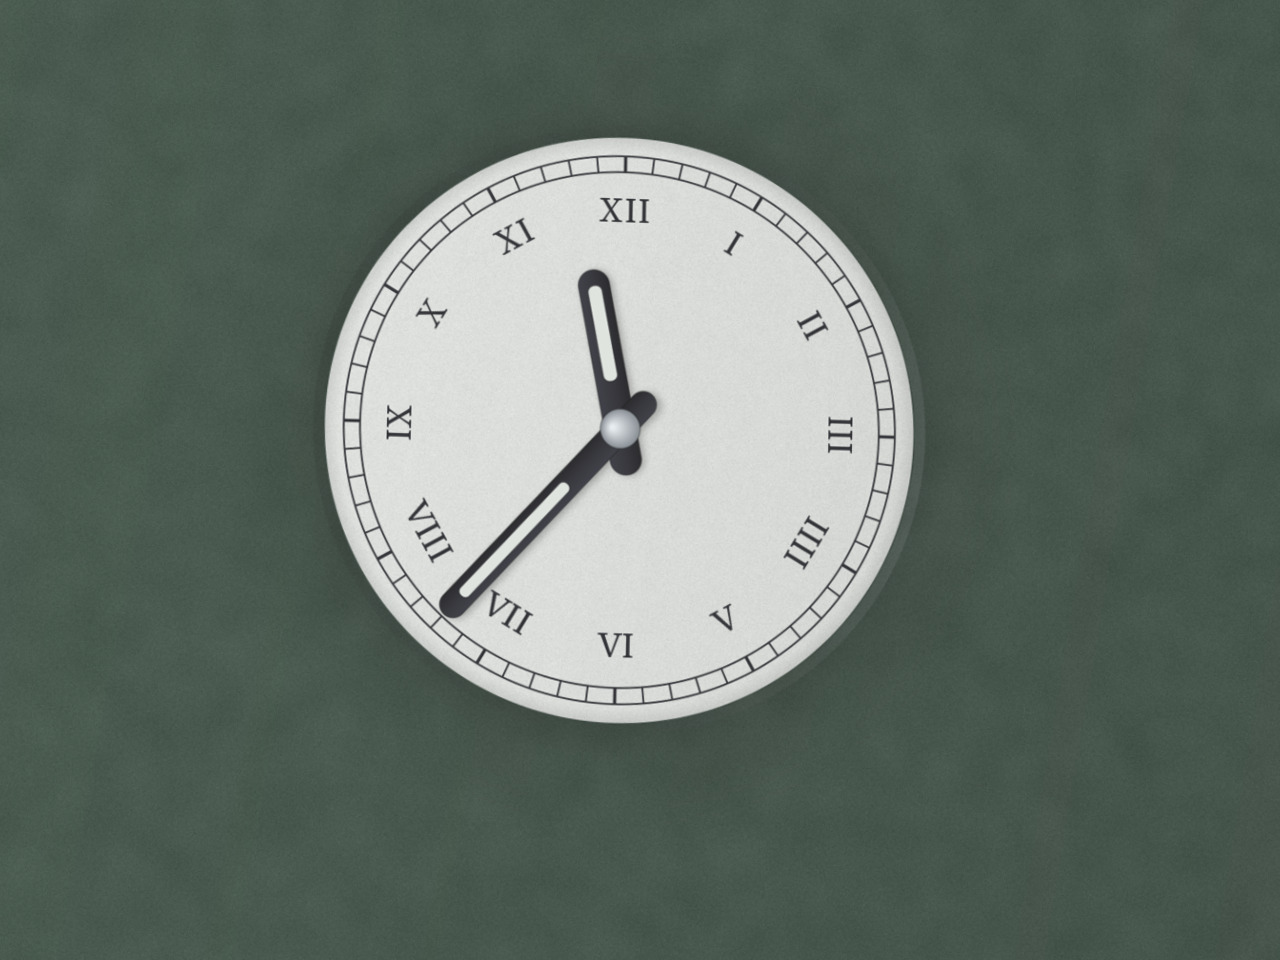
11:37
